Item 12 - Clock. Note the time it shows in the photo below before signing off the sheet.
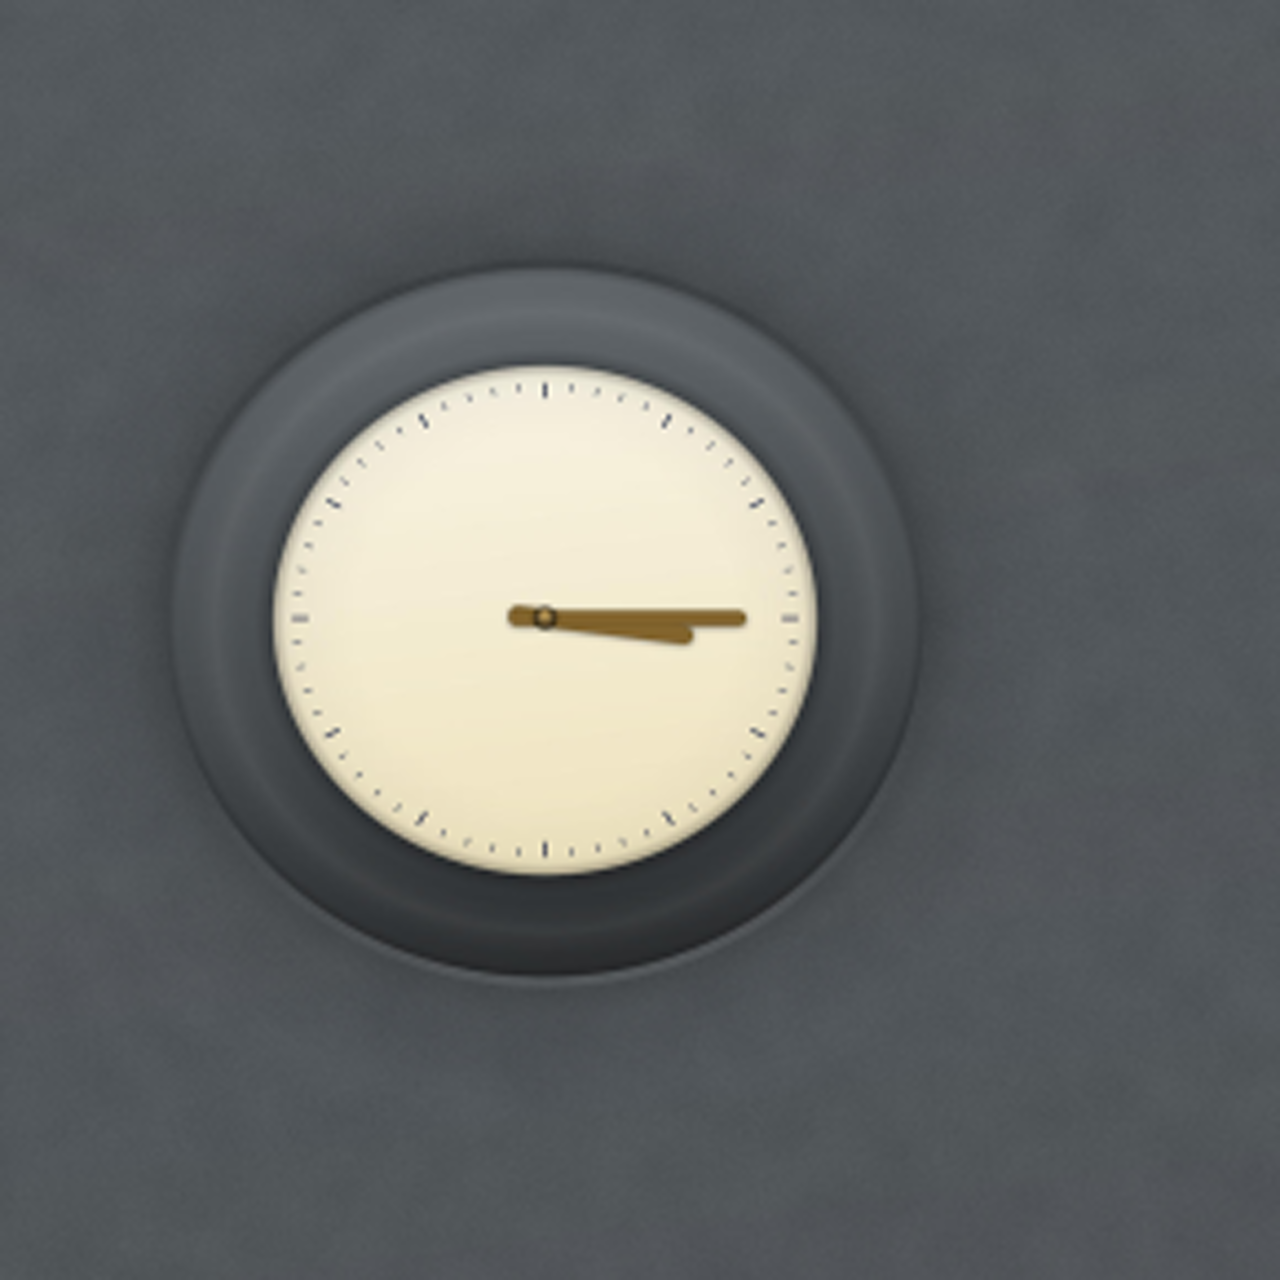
3:15
